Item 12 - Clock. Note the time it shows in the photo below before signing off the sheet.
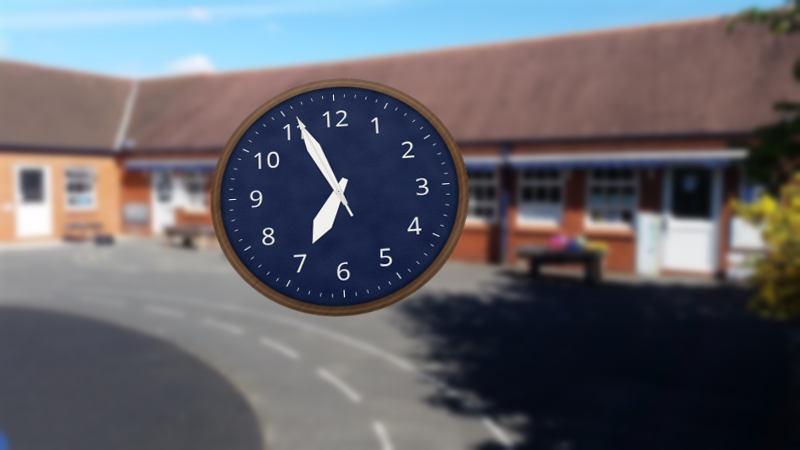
6:55:56
